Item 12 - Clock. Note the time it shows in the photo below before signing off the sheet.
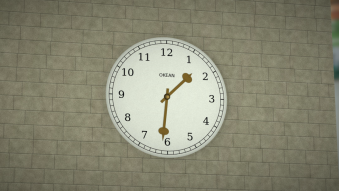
1:31
